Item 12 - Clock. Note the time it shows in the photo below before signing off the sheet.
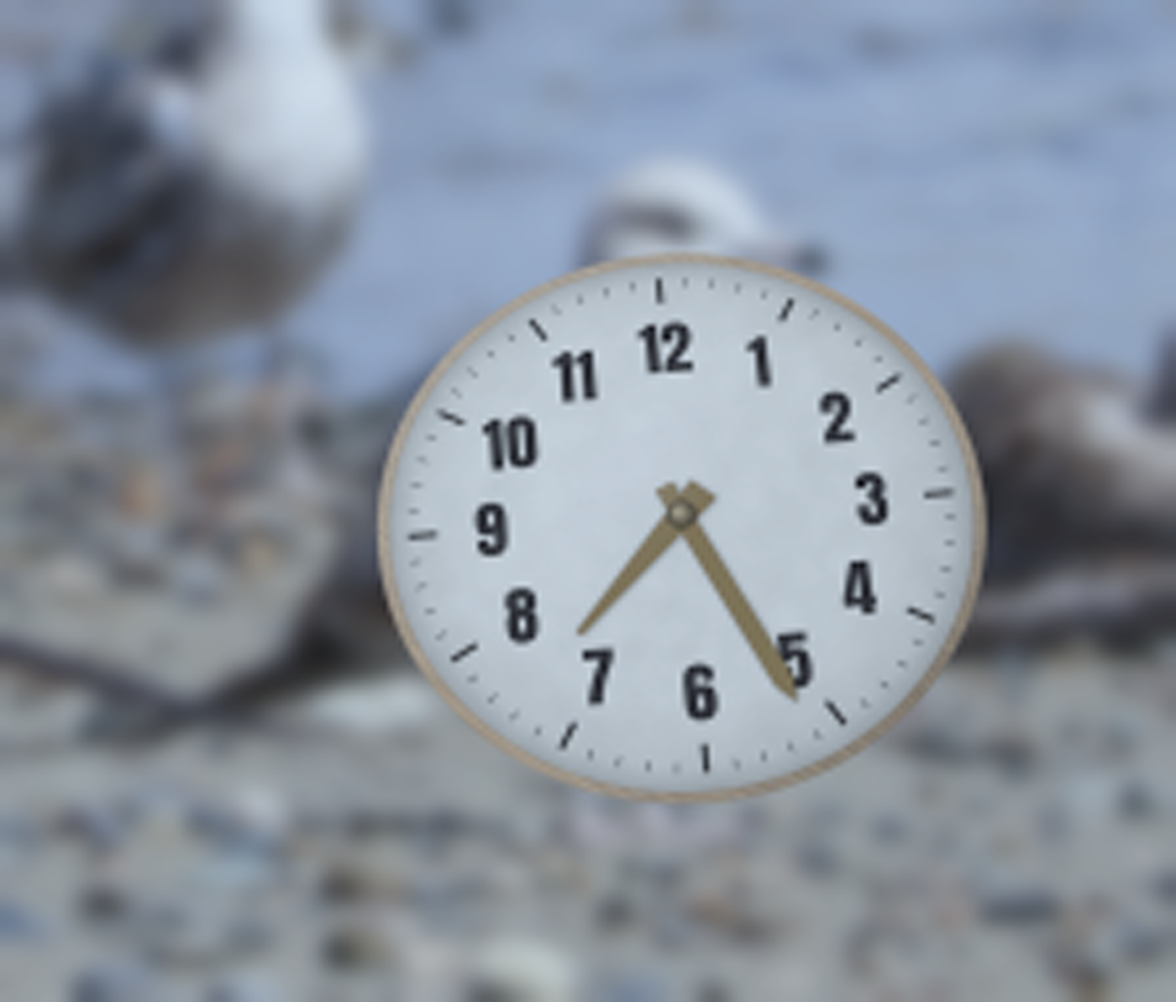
7:26
